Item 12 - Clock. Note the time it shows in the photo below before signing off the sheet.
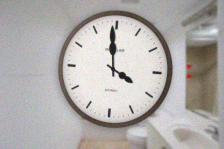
3:59
